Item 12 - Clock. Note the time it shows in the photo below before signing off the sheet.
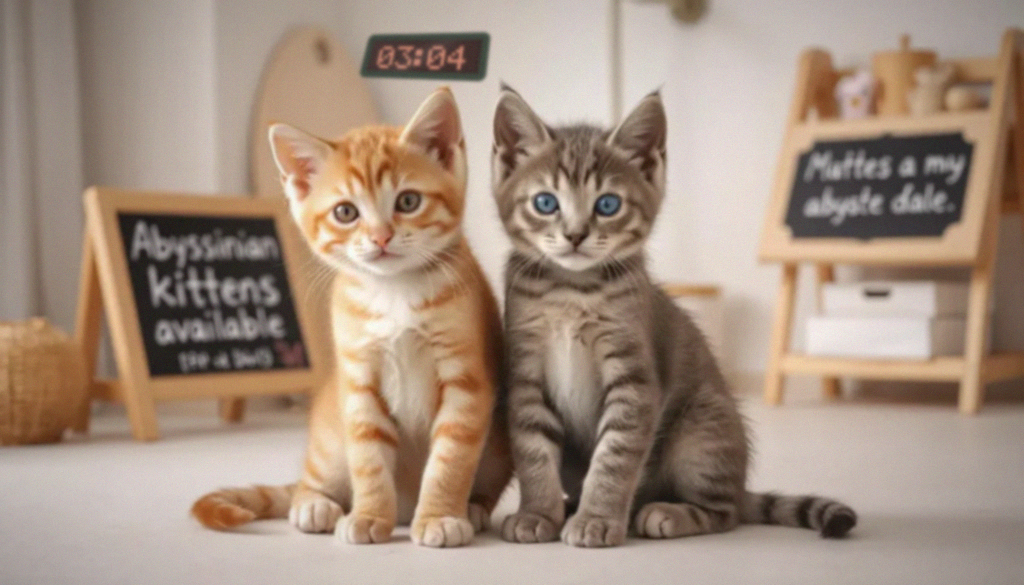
3:04
